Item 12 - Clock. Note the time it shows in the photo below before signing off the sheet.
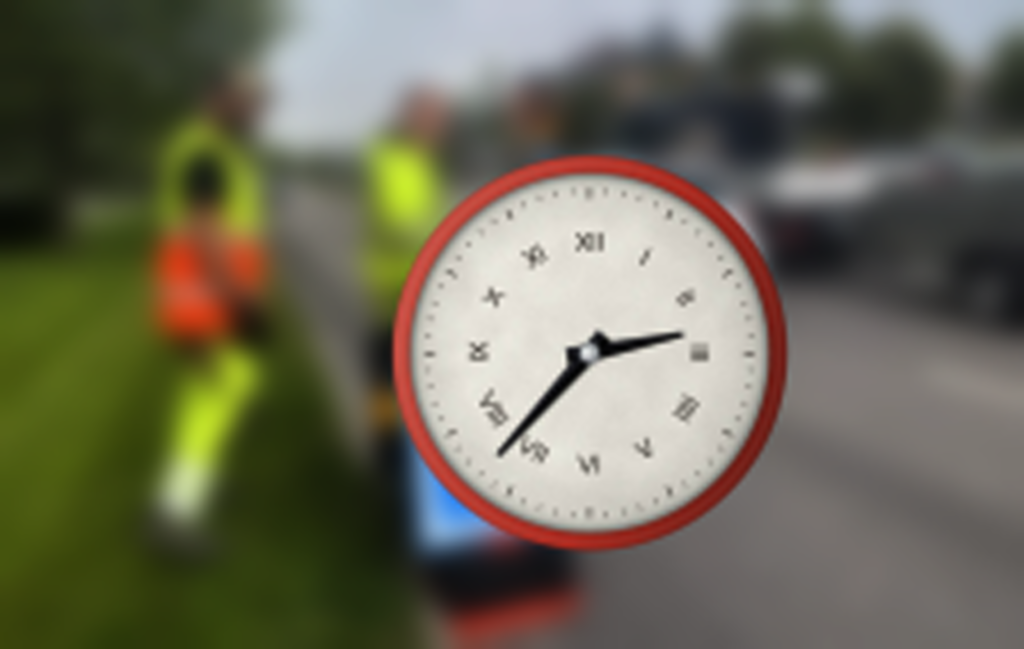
2:37
